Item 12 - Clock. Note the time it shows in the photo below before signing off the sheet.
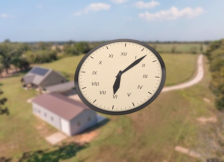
6:07
